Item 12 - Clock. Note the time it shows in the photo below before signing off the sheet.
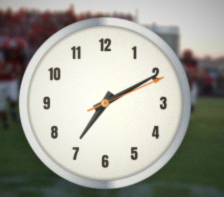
7:10:11
